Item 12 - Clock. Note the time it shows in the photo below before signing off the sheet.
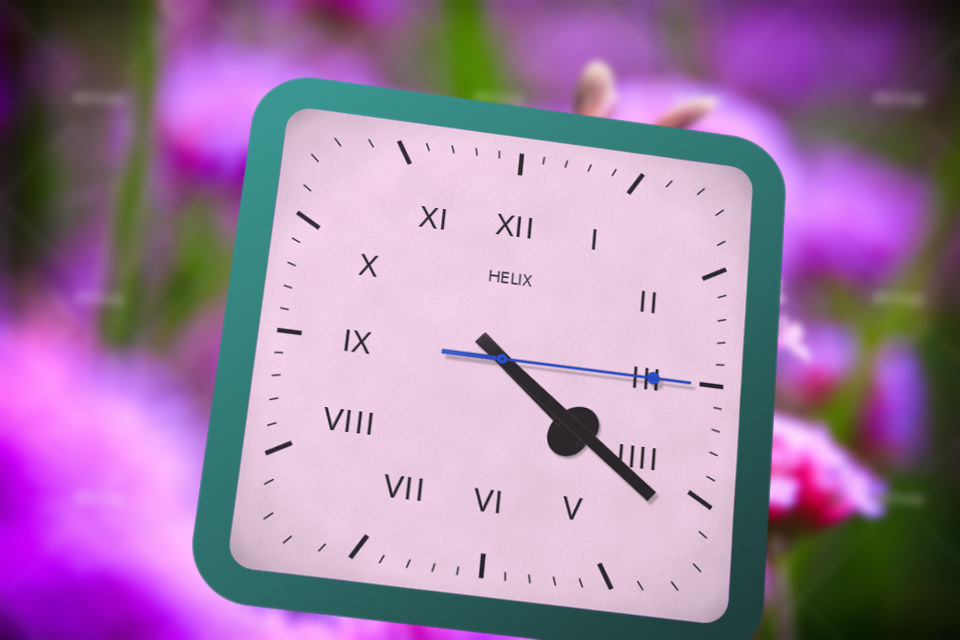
4:21:15
